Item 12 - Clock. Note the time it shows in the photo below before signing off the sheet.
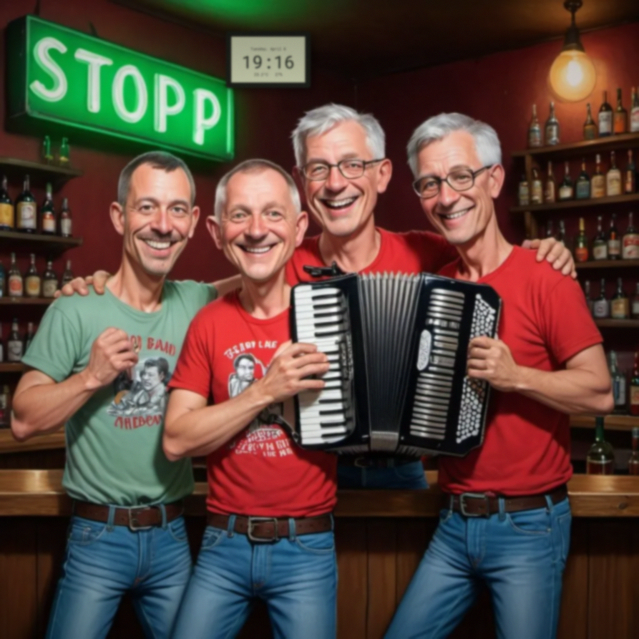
19:16
